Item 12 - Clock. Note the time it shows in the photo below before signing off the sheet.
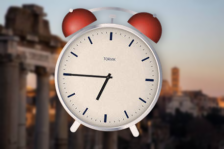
6:45
